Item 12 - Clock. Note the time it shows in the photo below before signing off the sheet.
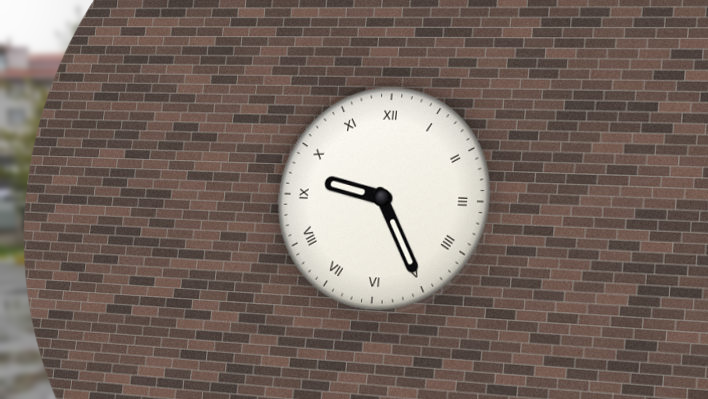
9:25
